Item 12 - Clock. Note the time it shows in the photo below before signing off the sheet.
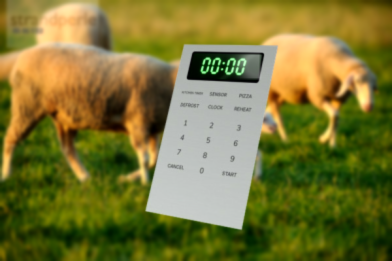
0:00
